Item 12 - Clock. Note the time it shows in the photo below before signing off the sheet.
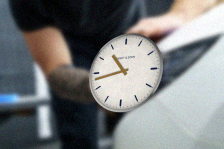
10:43
